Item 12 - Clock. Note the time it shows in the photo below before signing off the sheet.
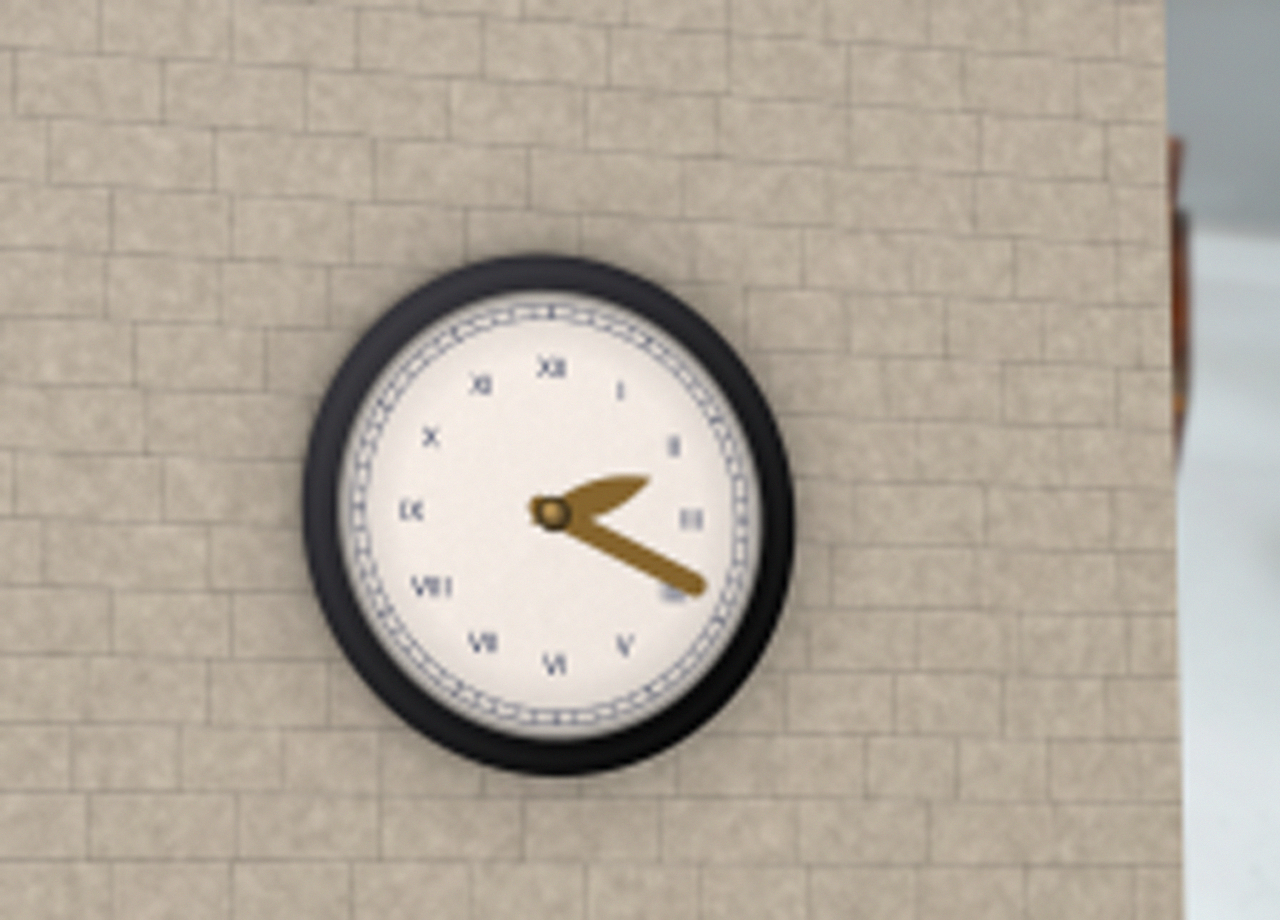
2:19
